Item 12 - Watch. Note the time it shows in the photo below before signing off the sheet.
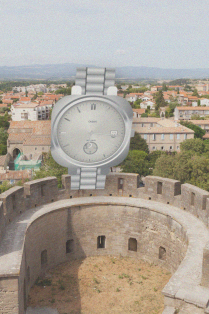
6:16
